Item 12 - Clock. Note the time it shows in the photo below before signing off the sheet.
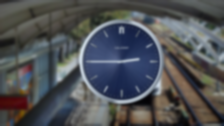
2:45
